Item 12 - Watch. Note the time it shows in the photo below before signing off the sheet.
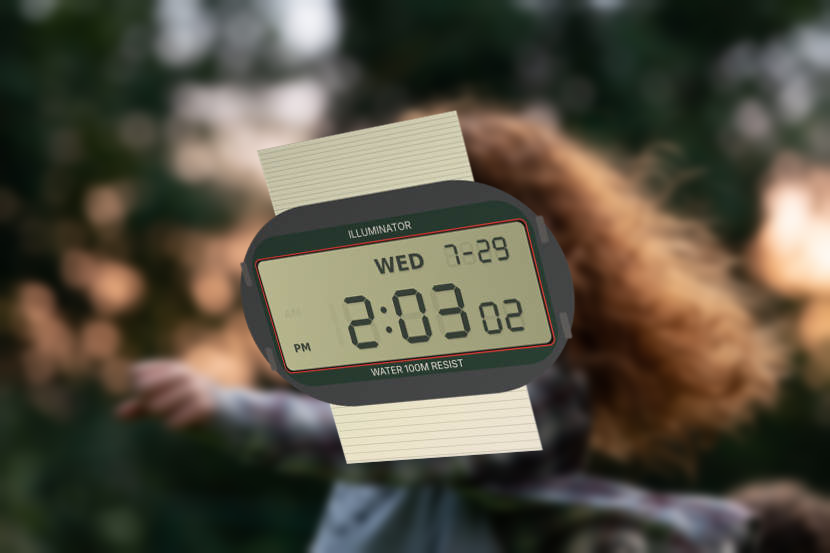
2:03:02
